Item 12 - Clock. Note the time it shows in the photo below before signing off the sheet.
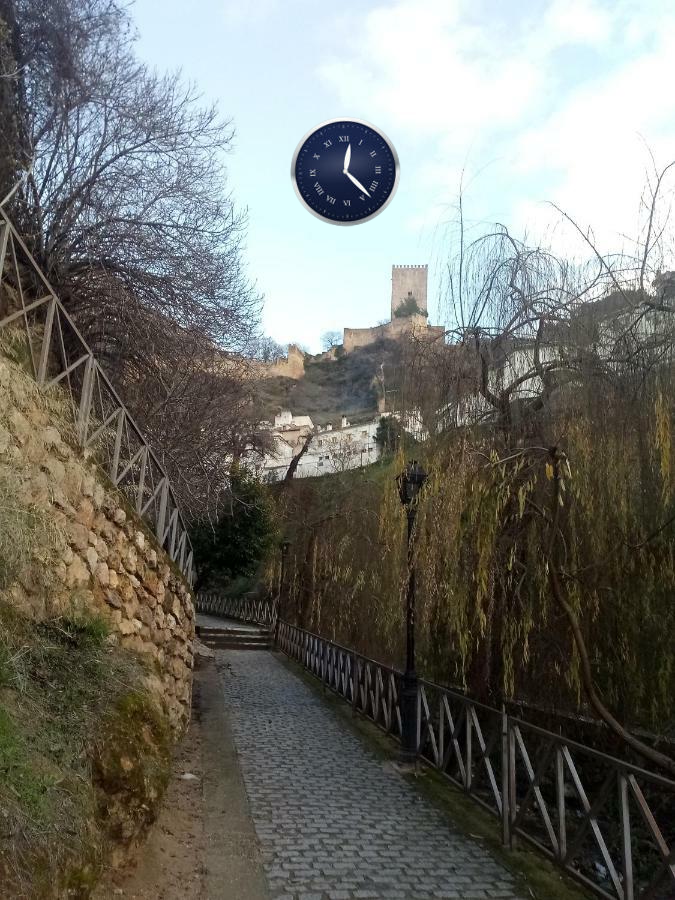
12:23
